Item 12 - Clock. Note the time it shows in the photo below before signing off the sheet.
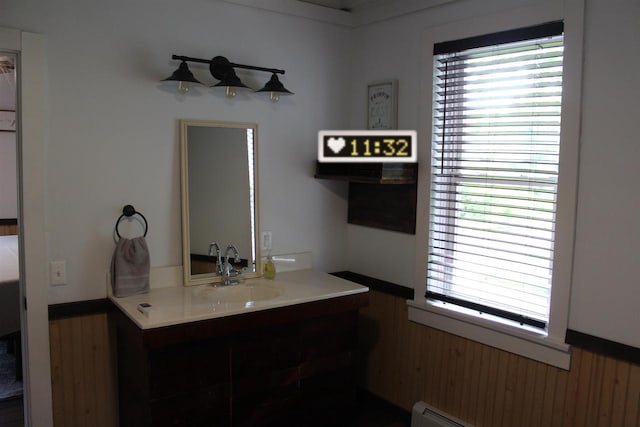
11:32
